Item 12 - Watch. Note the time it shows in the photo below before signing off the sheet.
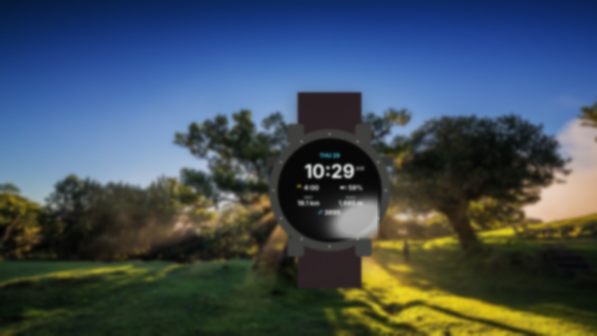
10:29
